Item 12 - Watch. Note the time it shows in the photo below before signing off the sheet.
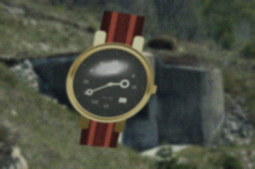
2:40
